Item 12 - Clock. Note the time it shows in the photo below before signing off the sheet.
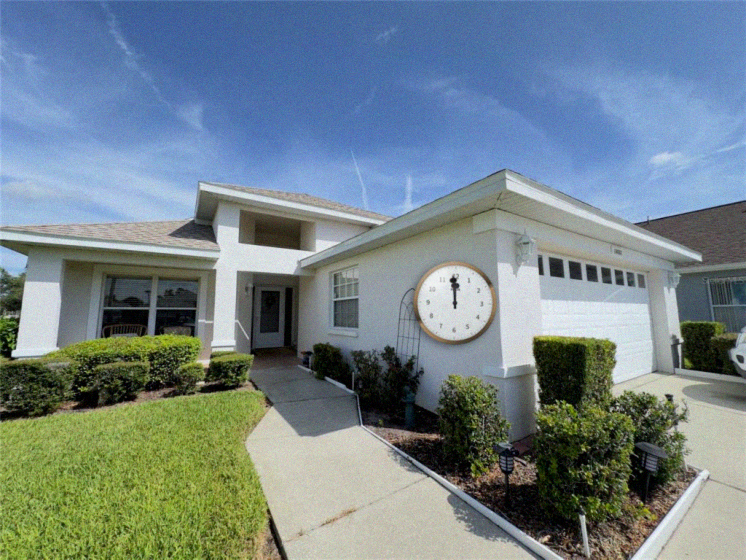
11:59
